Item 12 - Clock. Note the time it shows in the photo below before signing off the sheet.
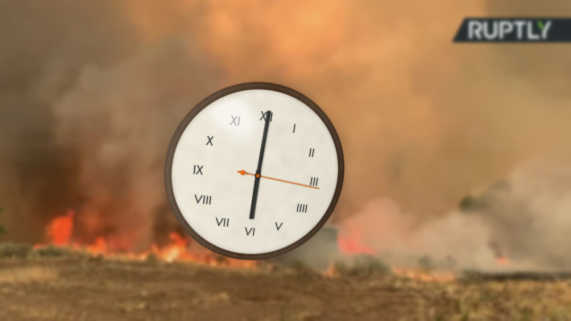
6:00:16
